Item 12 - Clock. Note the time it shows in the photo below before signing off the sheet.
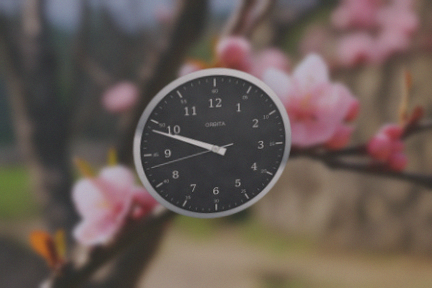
9:48:43
